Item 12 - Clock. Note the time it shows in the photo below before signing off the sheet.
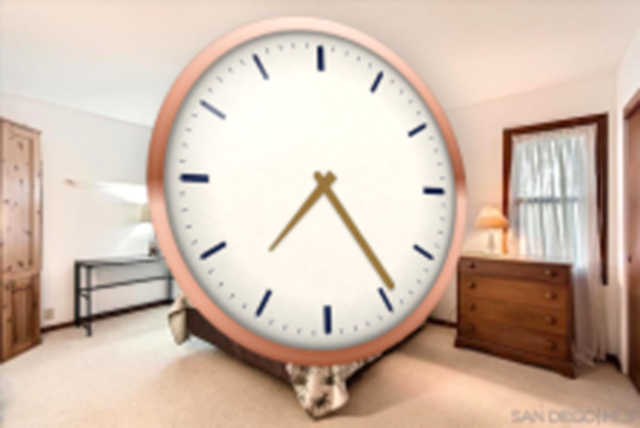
7:24
